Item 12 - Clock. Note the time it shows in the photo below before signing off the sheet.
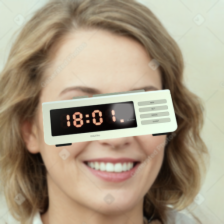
18:01
